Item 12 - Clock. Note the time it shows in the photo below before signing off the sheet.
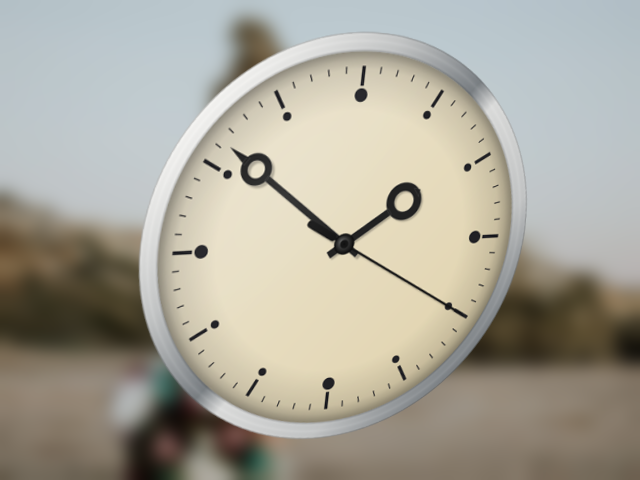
1:51:20
